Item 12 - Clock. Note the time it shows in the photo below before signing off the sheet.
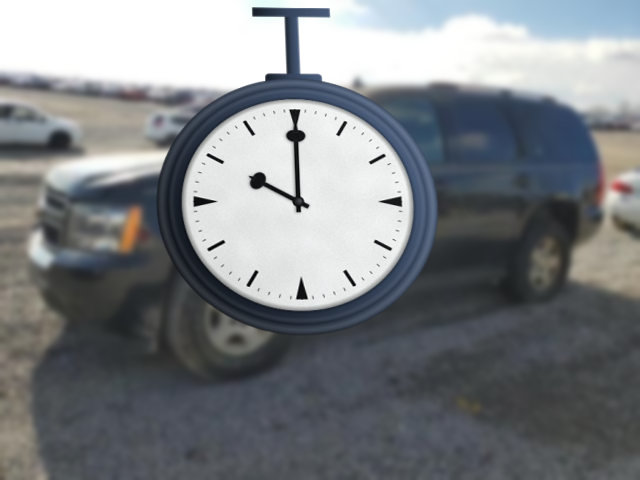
10:00
